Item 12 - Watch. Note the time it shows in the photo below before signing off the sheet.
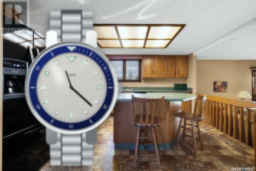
11:22
